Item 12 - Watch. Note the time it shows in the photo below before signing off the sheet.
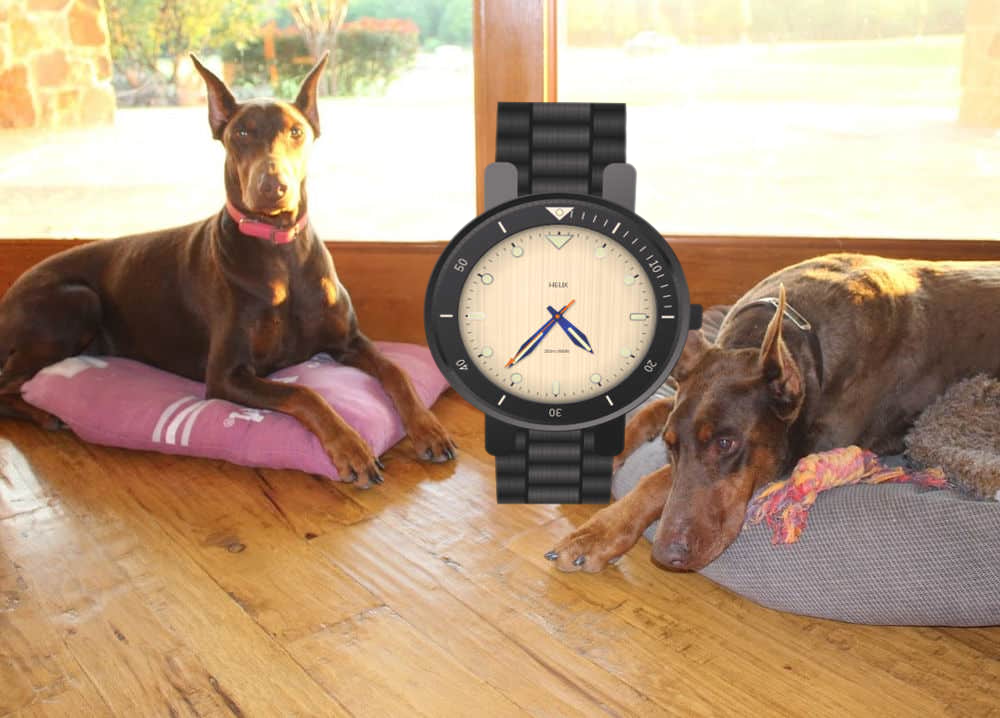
4:36:37
